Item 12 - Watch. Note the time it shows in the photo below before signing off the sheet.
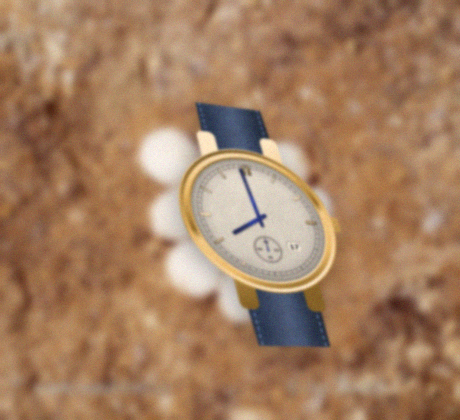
7:59
